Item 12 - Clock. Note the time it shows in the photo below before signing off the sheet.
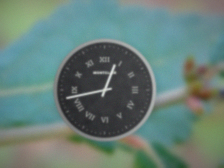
12:43
